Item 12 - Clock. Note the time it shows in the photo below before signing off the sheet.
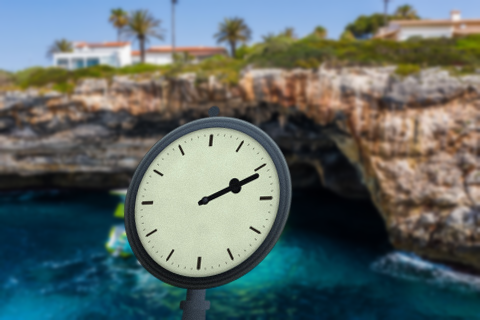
2:11
